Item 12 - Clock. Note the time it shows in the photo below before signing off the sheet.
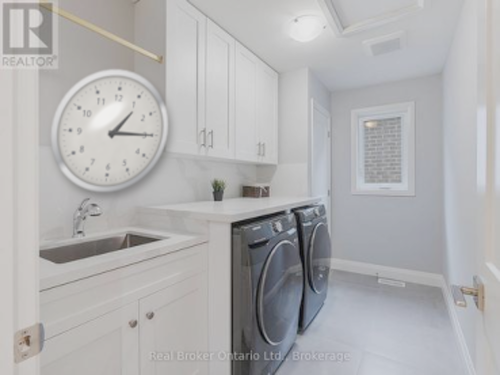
1:15
